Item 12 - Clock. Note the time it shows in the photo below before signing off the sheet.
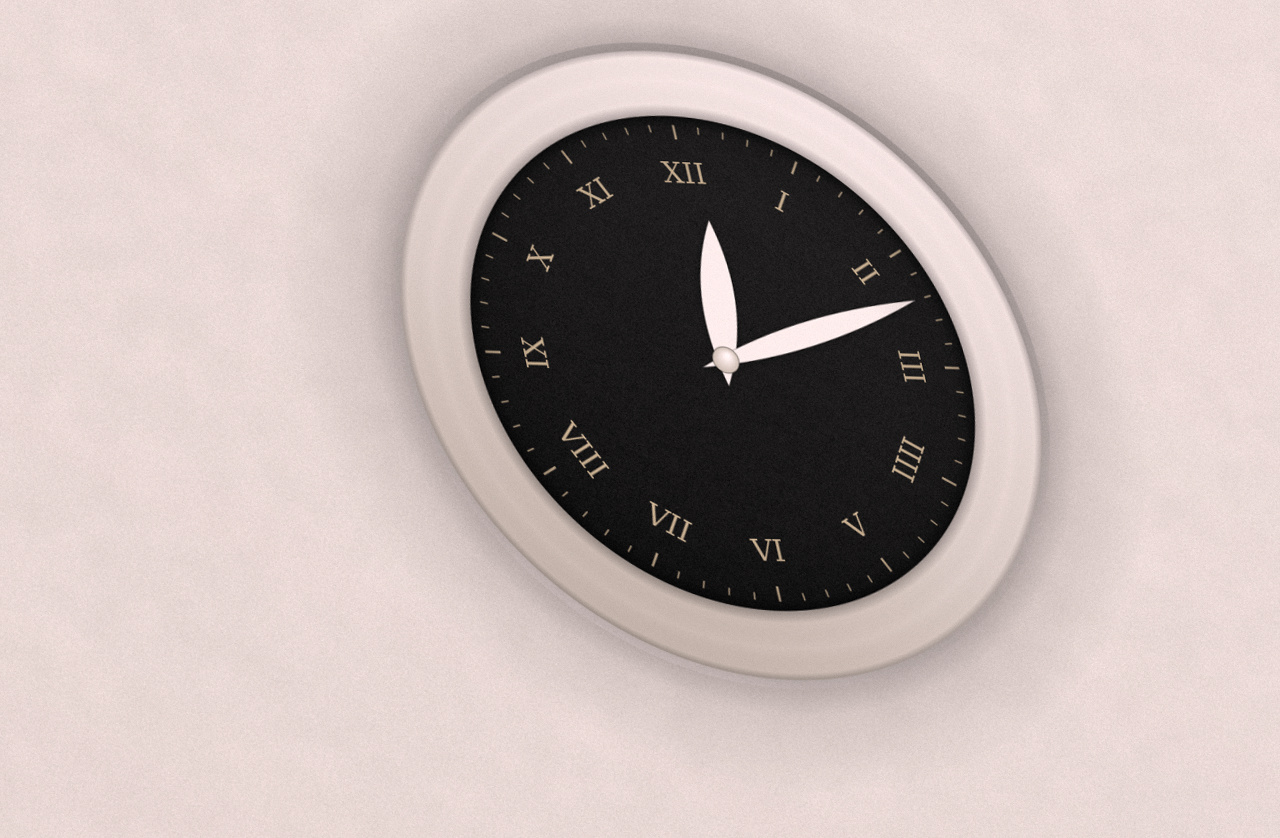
12:12
